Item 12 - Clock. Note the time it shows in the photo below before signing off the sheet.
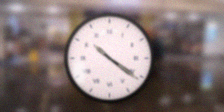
10:21
